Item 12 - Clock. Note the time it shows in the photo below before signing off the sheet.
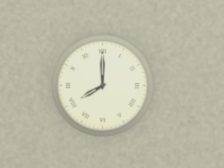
8:00
